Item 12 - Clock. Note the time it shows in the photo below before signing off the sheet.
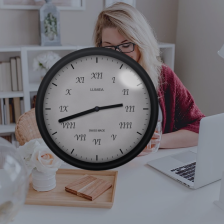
2:42
